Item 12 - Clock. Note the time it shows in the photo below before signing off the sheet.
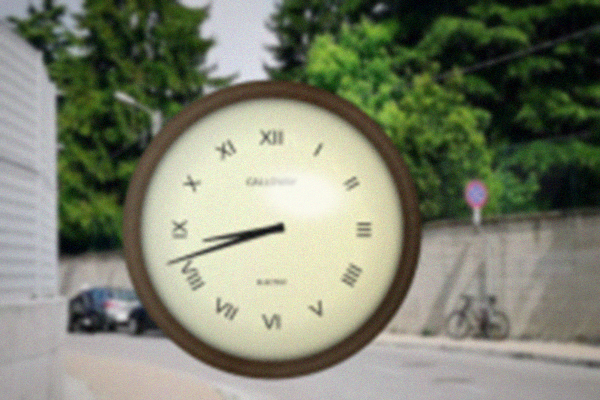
8:42
